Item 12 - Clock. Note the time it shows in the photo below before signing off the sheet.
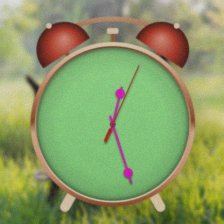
12:27:04
